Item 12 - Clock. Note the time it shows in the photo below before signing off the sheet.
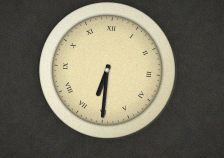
6:30
